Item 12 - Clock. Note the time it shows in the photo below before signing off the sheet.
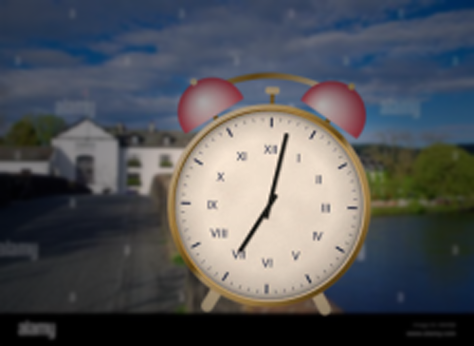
7:02
